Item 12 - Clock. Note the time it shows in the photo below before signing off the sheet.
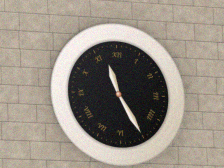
11:25
